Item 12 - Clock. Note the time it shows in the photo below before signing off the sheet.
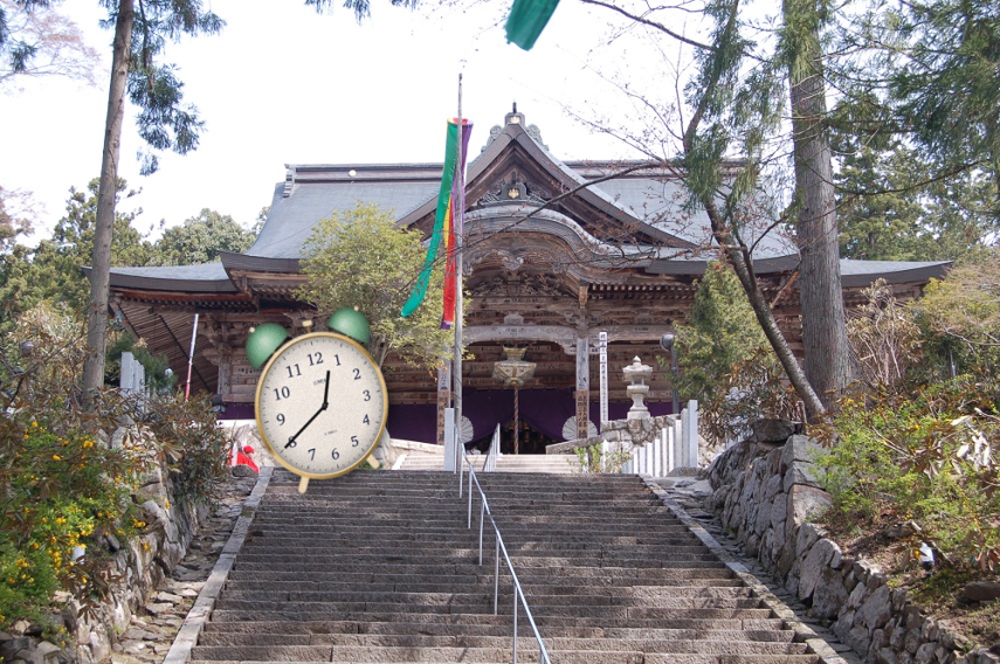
12:40
